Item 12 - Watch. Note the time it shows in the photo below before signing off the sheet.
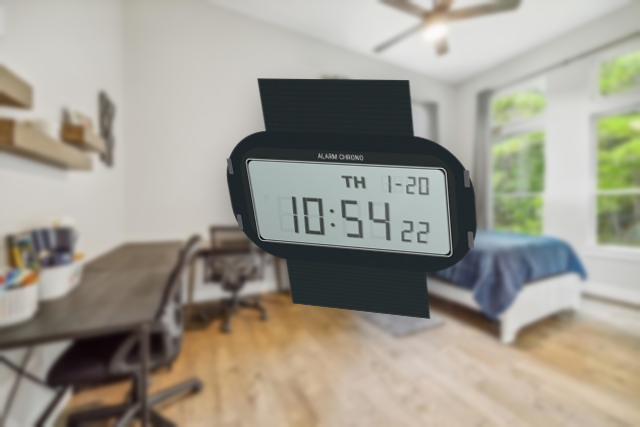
10:54:22
